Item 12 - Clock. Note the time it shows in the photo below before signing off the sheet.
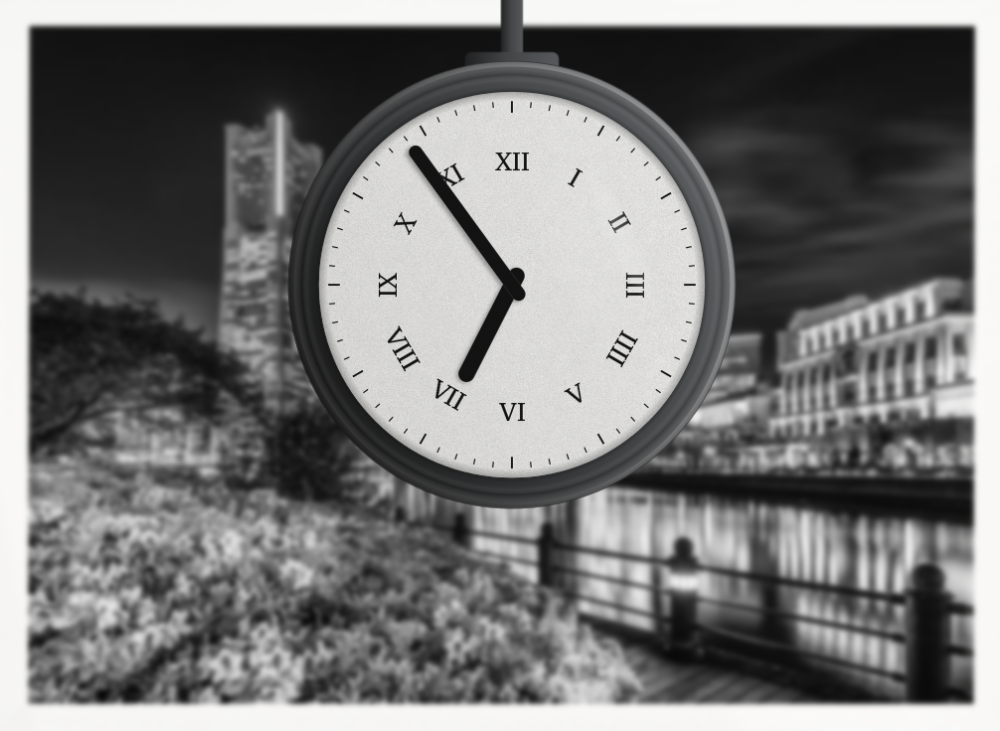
6:54
